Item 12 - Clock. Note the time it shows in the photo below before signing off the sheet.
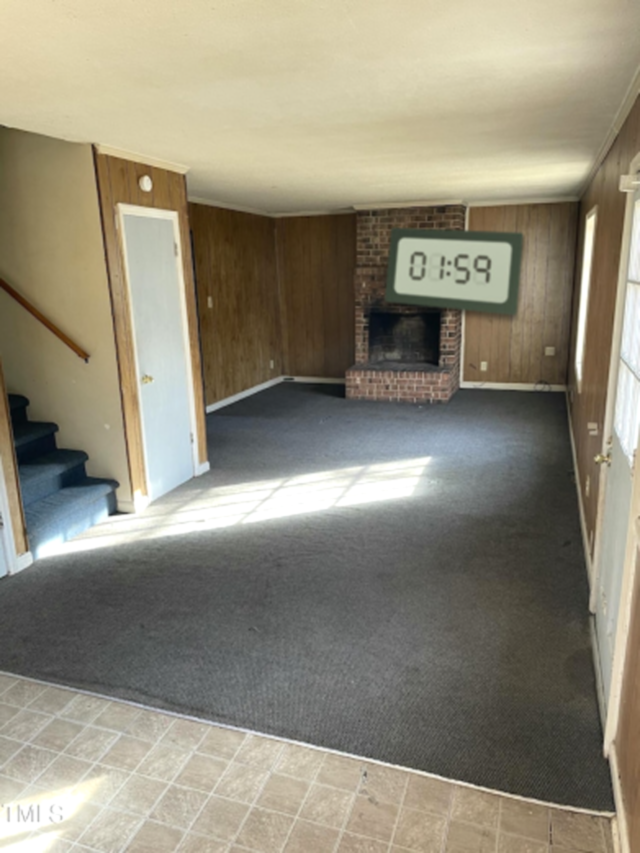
1:59
